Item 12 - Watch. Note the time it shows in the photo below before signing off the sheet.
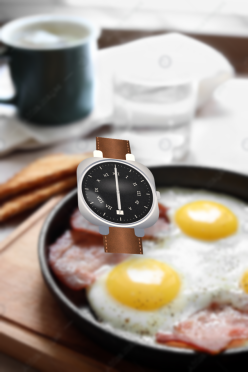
6:00
